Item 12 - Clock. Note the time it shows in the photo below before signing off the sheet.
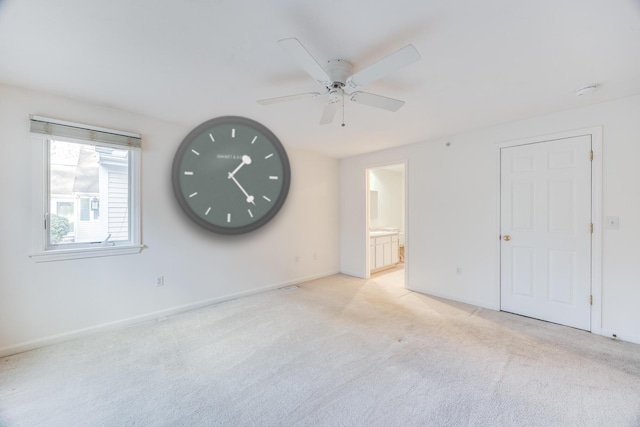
1:23
